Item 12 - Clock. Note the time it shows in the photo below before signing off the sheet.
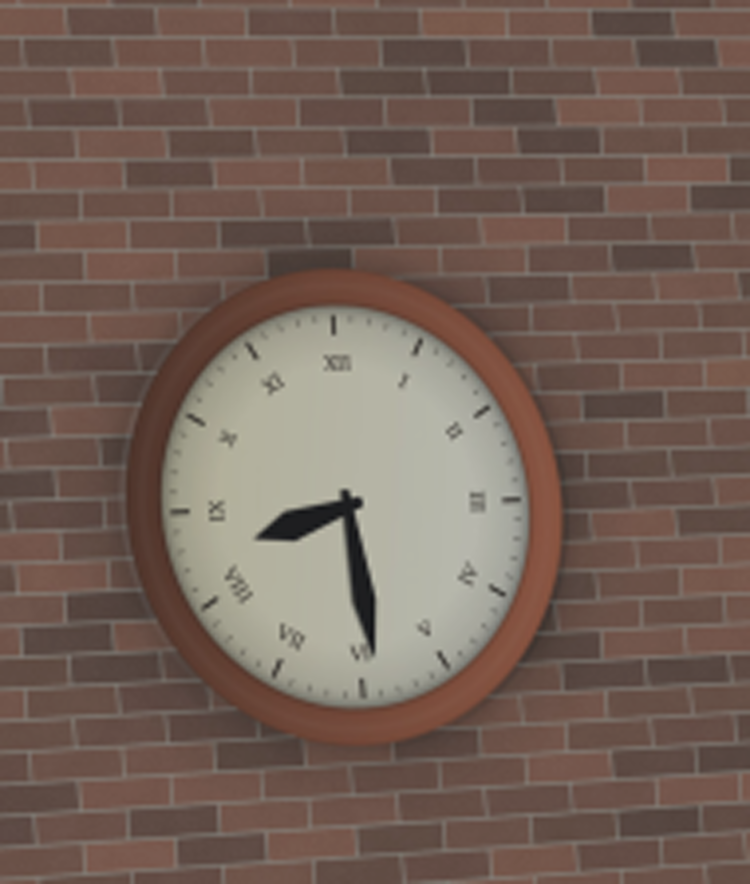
8:29
